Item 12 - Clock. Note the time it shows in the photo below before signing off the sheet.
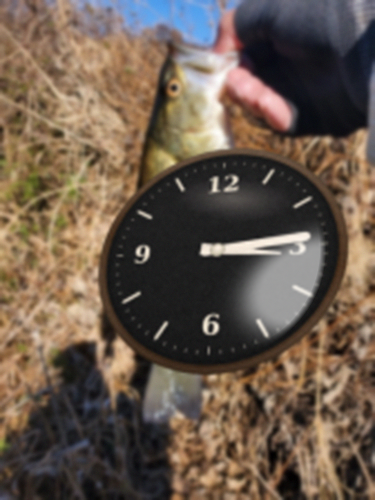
3:14
